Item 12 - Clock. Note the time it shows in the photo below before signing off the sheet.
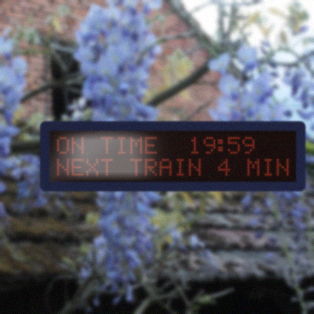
19:59
